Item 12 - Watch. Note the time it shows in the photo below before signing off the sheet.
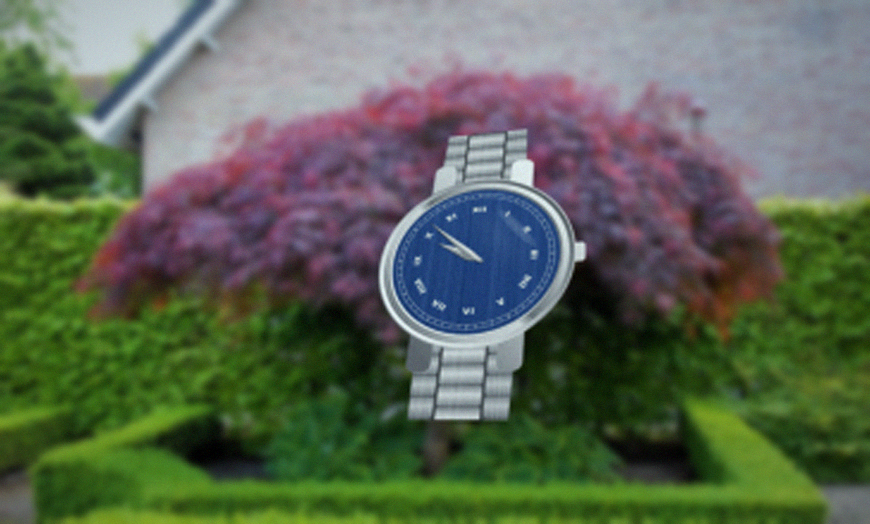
9:52
